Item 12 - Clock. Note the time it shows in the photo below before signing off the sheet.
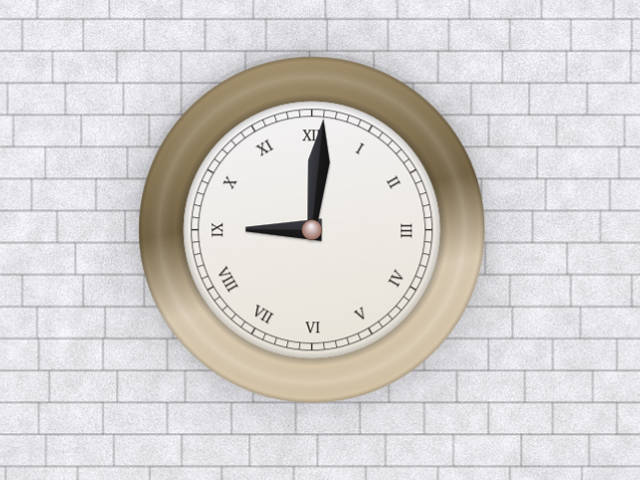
9:01
